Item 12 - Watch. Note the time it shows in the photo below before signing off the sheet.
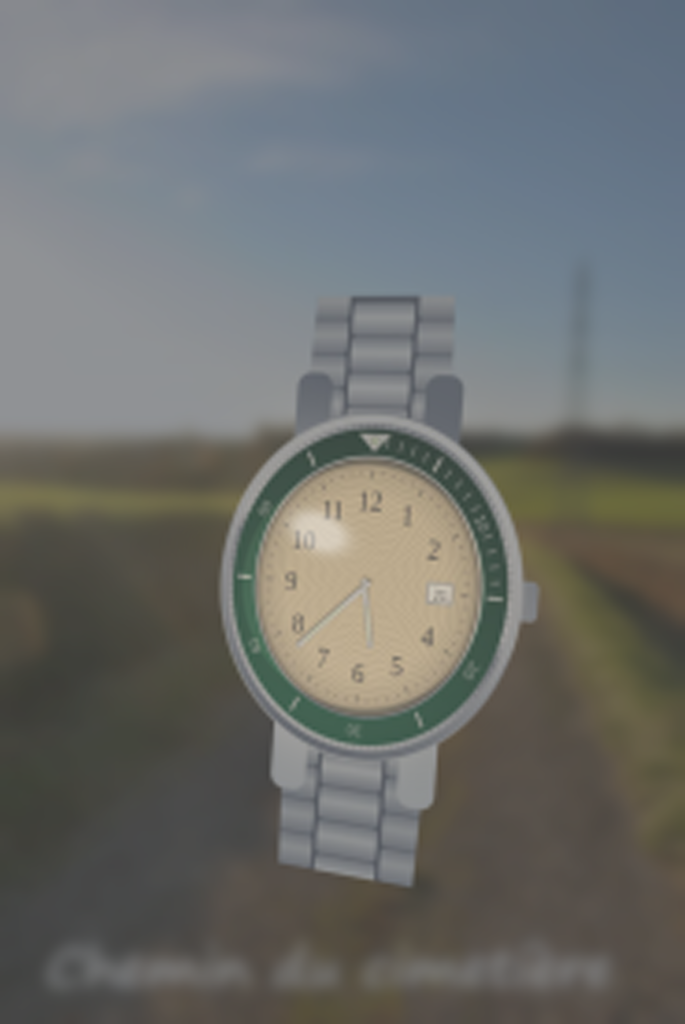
5:38
